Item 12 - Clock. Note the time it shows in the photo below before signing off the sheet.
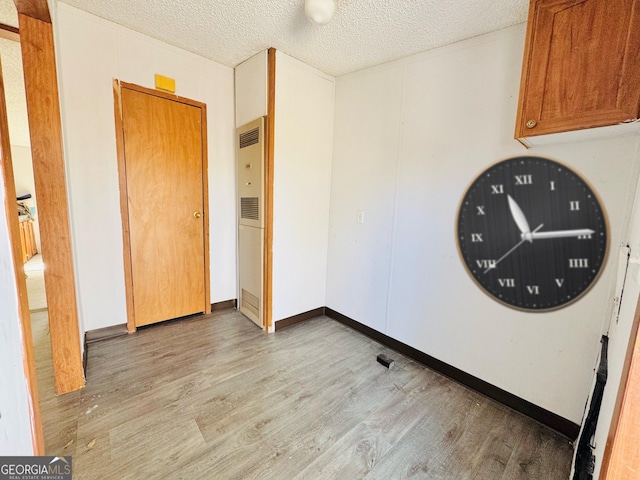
11:14:39
